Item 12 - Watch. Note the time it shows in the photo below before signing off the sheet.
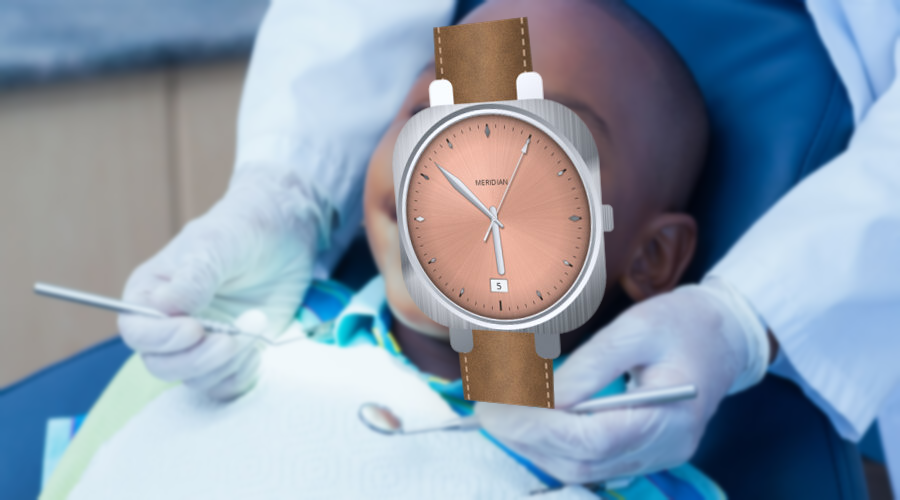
5:52:05
